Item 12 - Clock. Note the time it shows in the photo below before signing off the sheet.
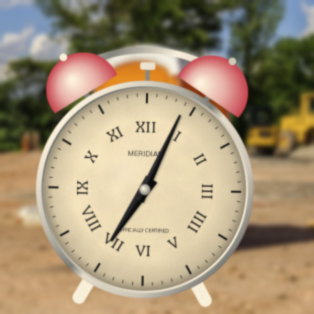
7:04
